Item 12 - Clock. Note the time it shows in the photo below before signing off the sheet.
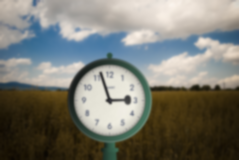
2:57
